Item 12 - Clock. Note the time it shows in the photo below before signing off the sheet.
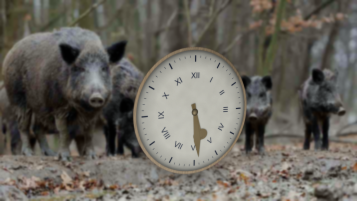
5:29
